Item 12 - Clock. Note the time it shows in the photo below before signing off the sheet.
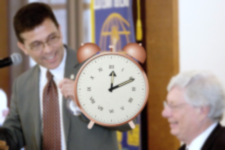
12:11
